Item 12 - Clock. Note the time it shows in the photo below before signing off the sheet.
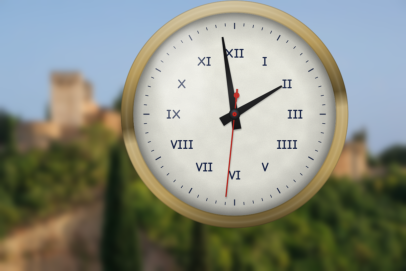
1:58:31
